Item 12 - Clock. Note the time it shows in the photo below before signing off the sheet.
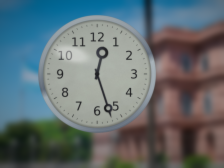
12:27
